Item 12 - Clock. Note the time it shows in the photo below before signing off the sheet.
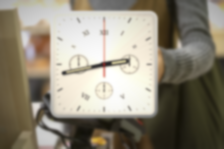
2:43
